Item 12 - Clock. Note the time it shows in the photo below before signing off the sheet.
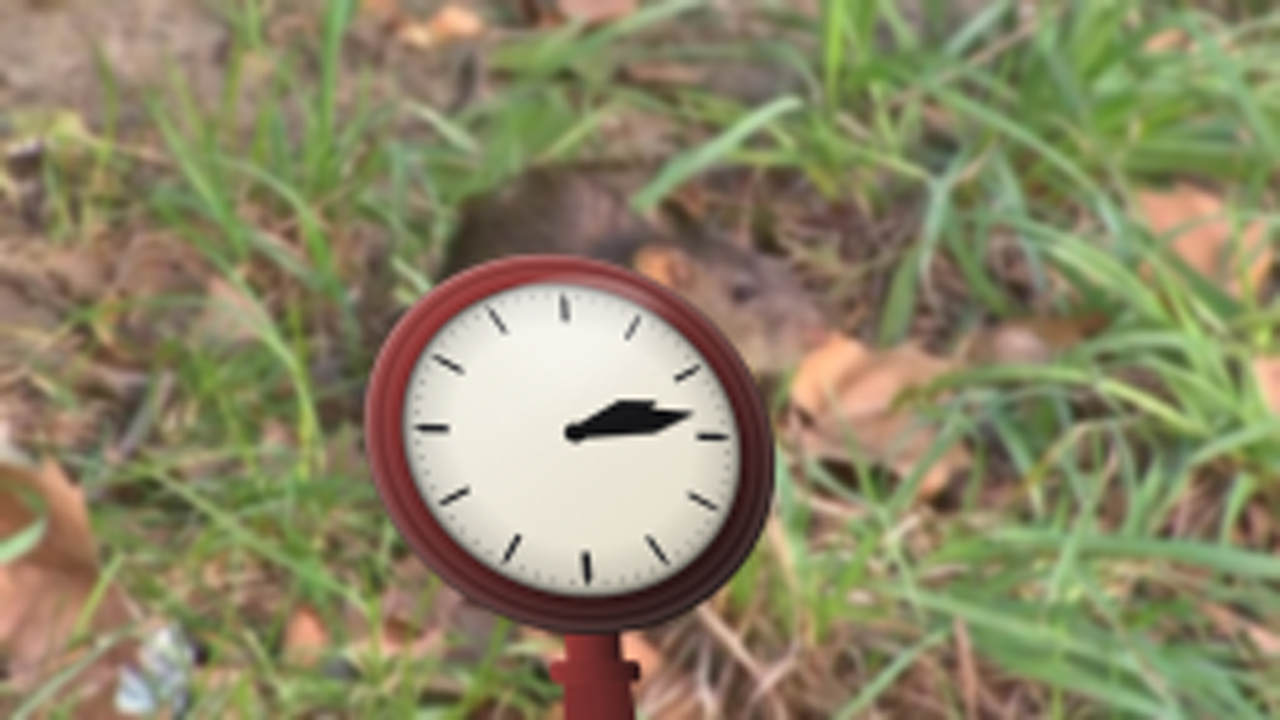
2:13
